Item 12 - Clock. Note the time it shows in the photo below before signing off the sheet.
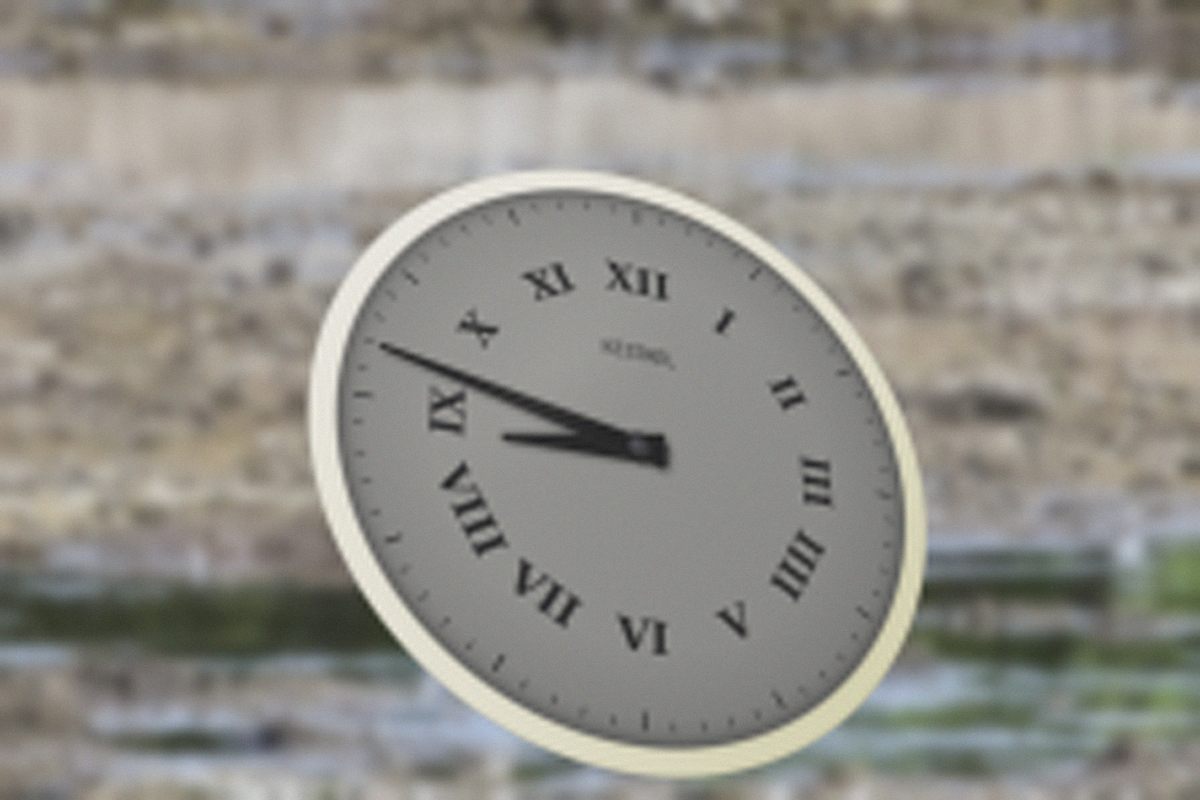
8:47
